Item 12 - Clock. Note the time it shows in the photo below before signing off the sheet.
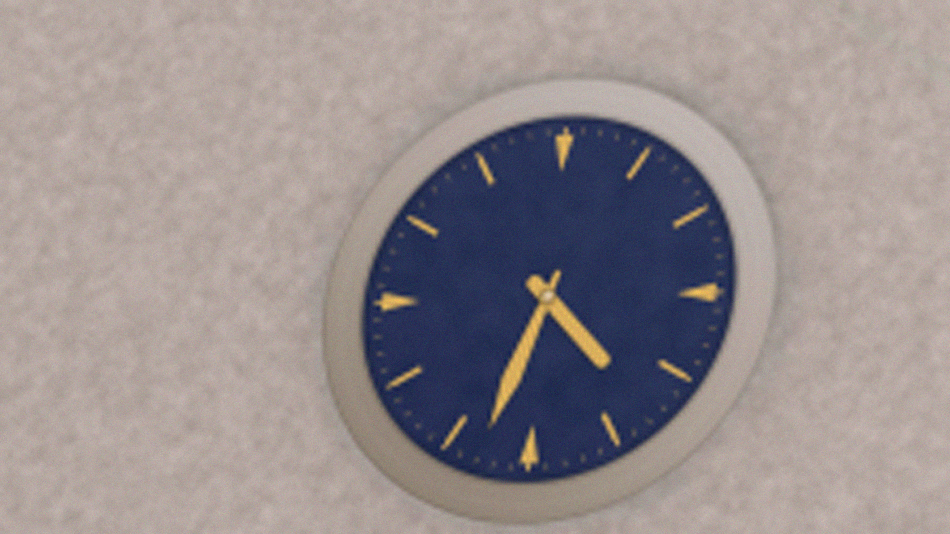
4:33
